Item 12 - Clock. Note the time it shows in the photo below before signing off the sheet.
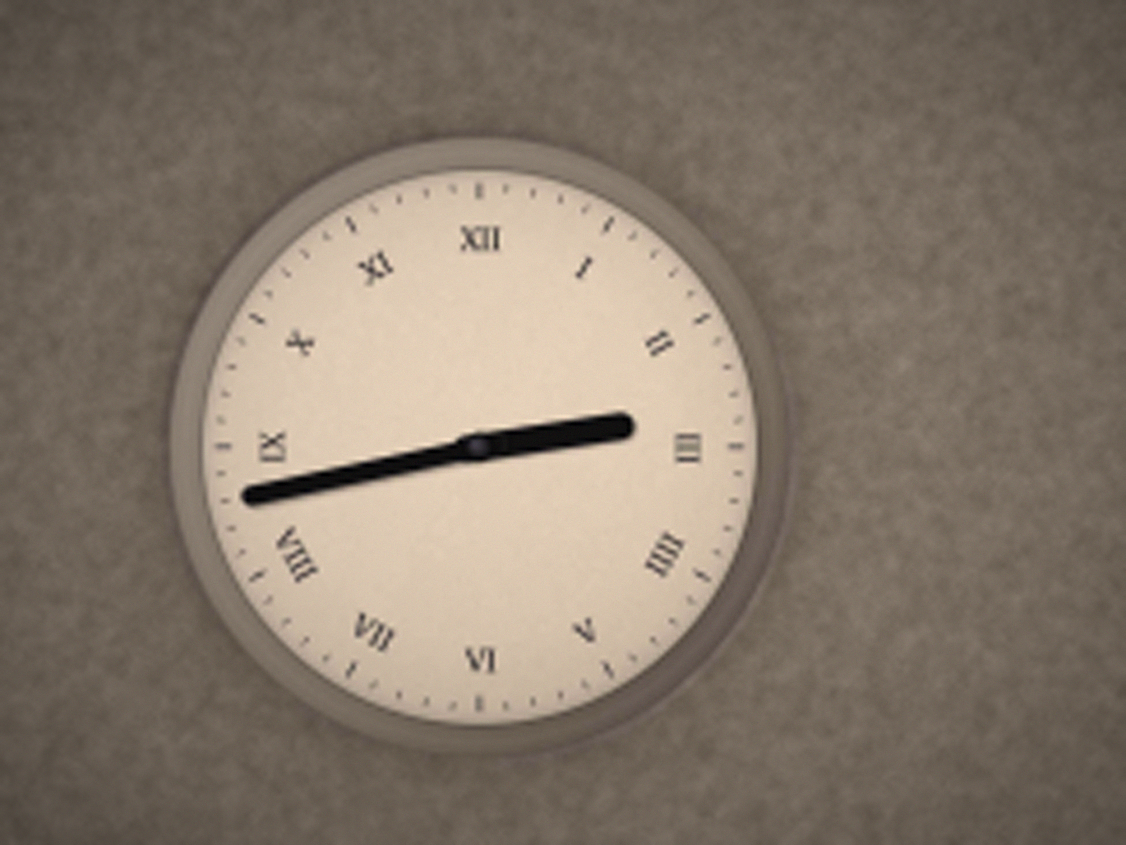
2:43
